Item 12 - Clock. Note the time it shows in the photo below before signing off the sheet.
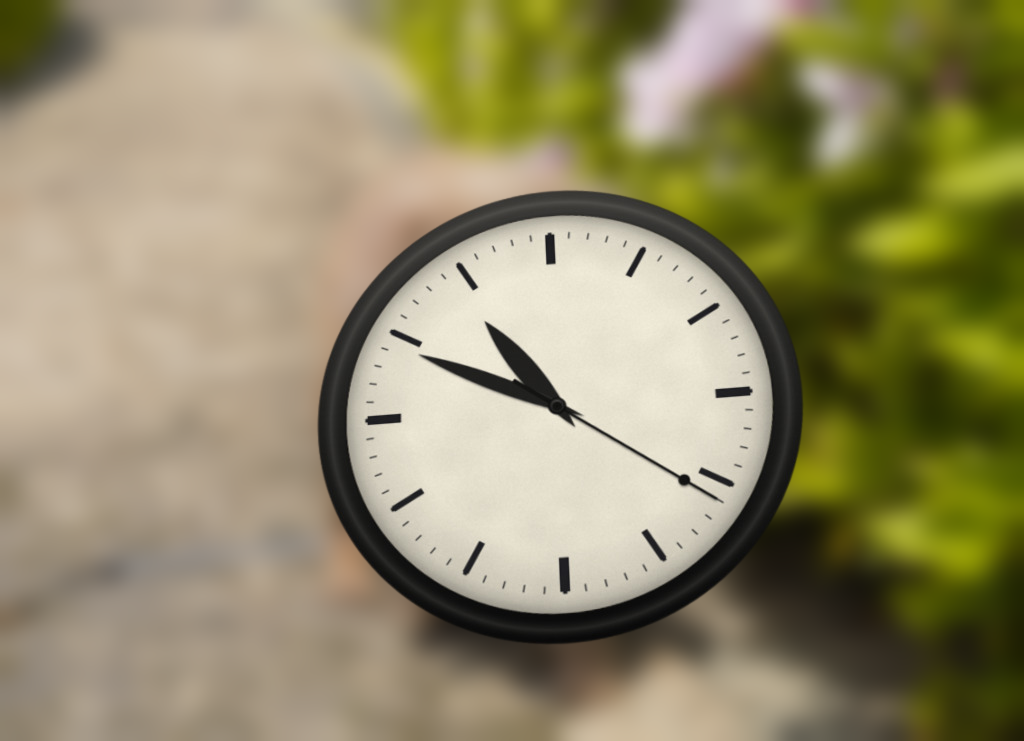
10:49:21
